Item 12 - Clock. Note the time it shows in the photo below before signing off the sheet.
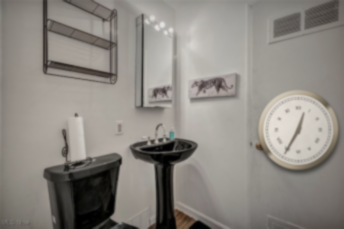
12:35
